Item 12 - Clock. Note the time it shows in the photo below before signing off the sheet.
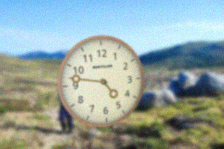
4:47
